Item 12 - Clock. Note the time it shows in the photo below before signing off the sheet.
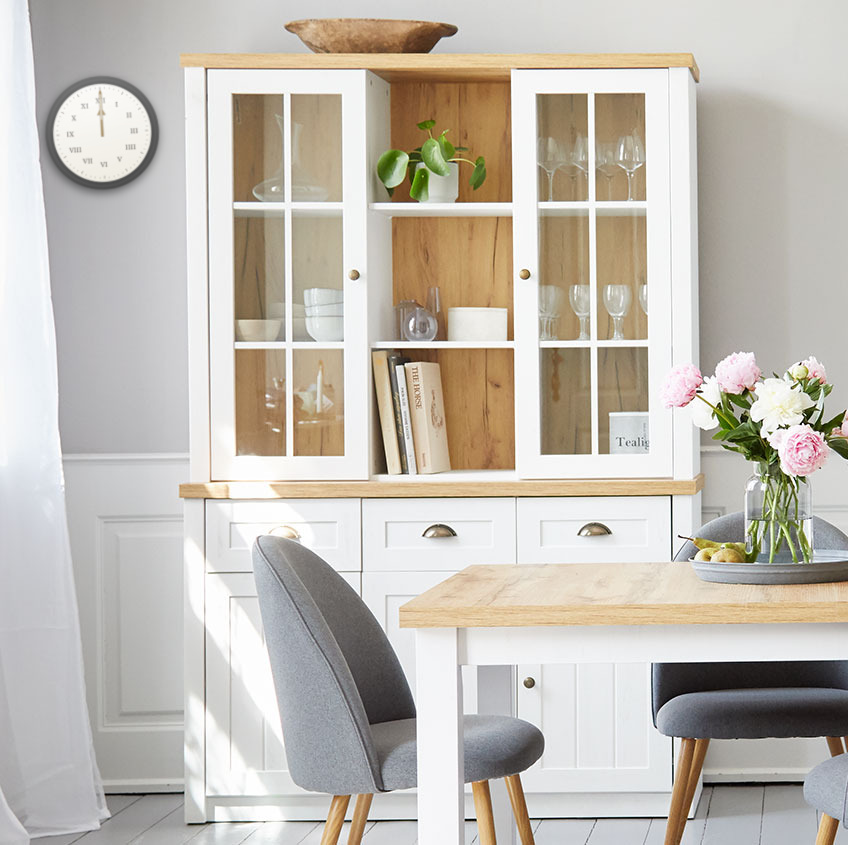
12:00
